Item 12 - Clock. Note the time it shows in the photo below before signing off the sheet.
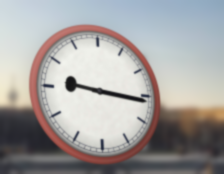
9:16
